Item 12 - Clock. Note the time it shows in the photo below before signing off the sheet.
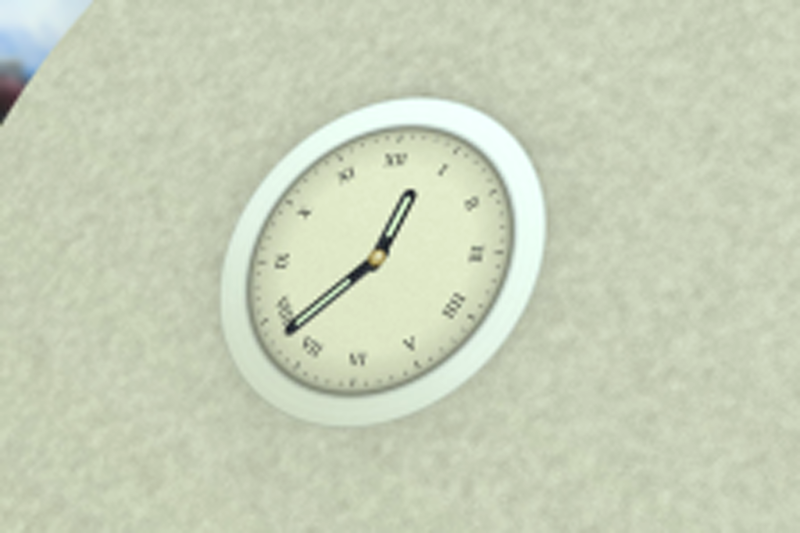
12:38
